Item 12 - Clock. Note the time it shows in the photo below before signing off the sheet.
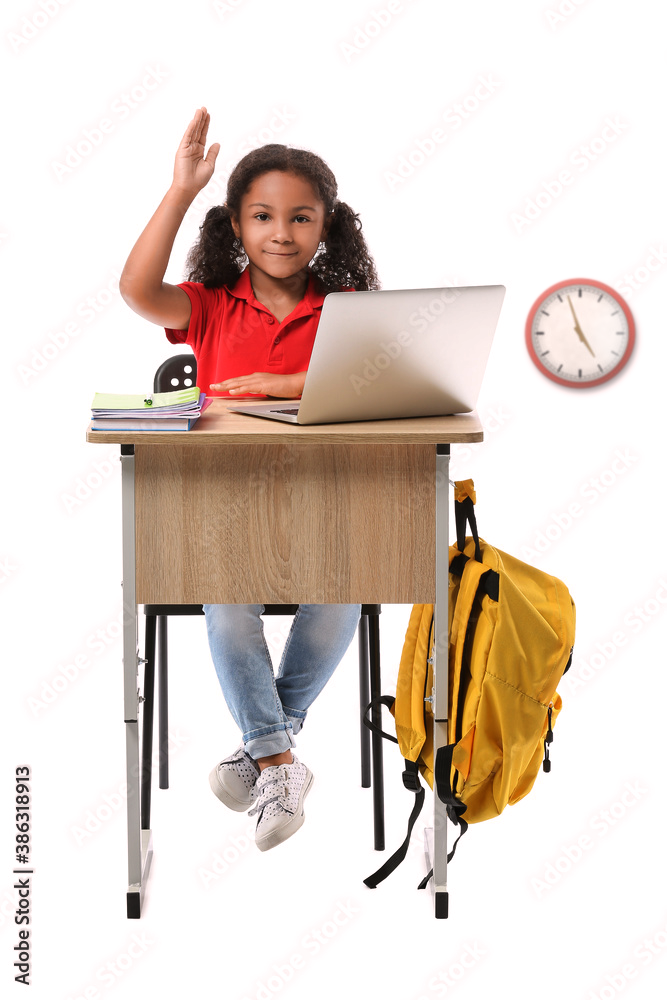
4:57
